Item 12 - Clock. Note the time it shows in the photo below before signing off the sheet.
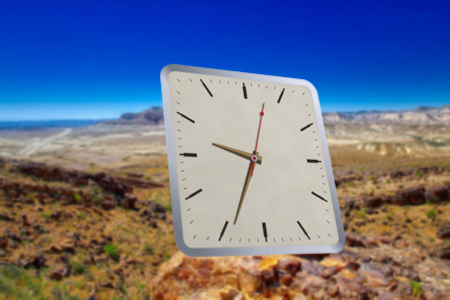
9:34:03
